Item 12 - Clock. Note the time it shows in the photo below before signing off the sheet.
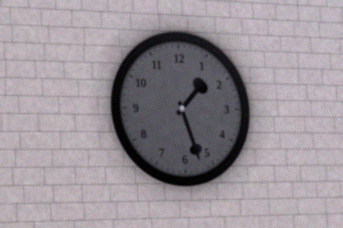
1:27
